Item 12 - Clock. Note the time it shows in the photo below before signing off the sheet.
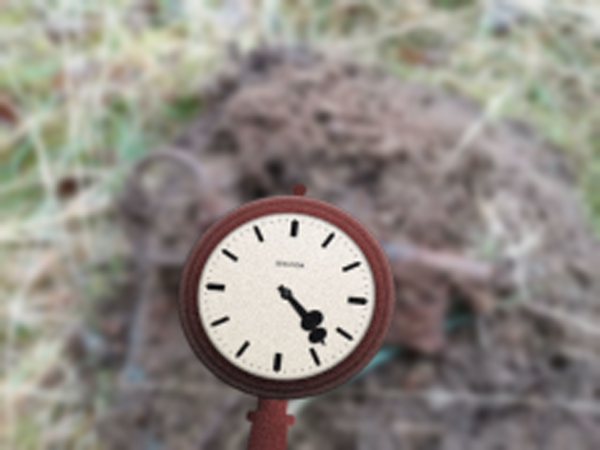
4:23
